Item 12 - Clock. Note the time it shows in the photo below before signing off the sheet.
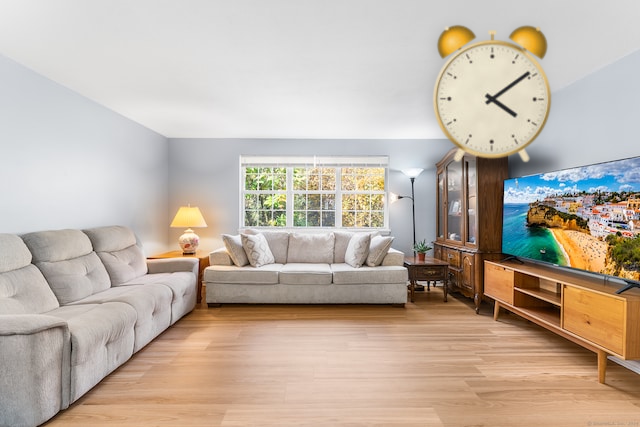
4:09
